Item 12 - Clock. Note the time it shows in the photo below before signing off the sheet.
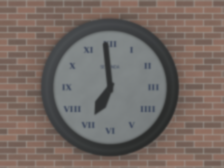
6:59
